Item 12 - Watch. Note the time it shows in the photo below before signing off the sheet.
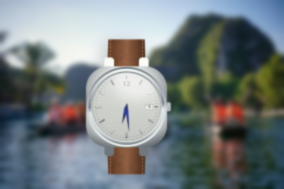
6:29
